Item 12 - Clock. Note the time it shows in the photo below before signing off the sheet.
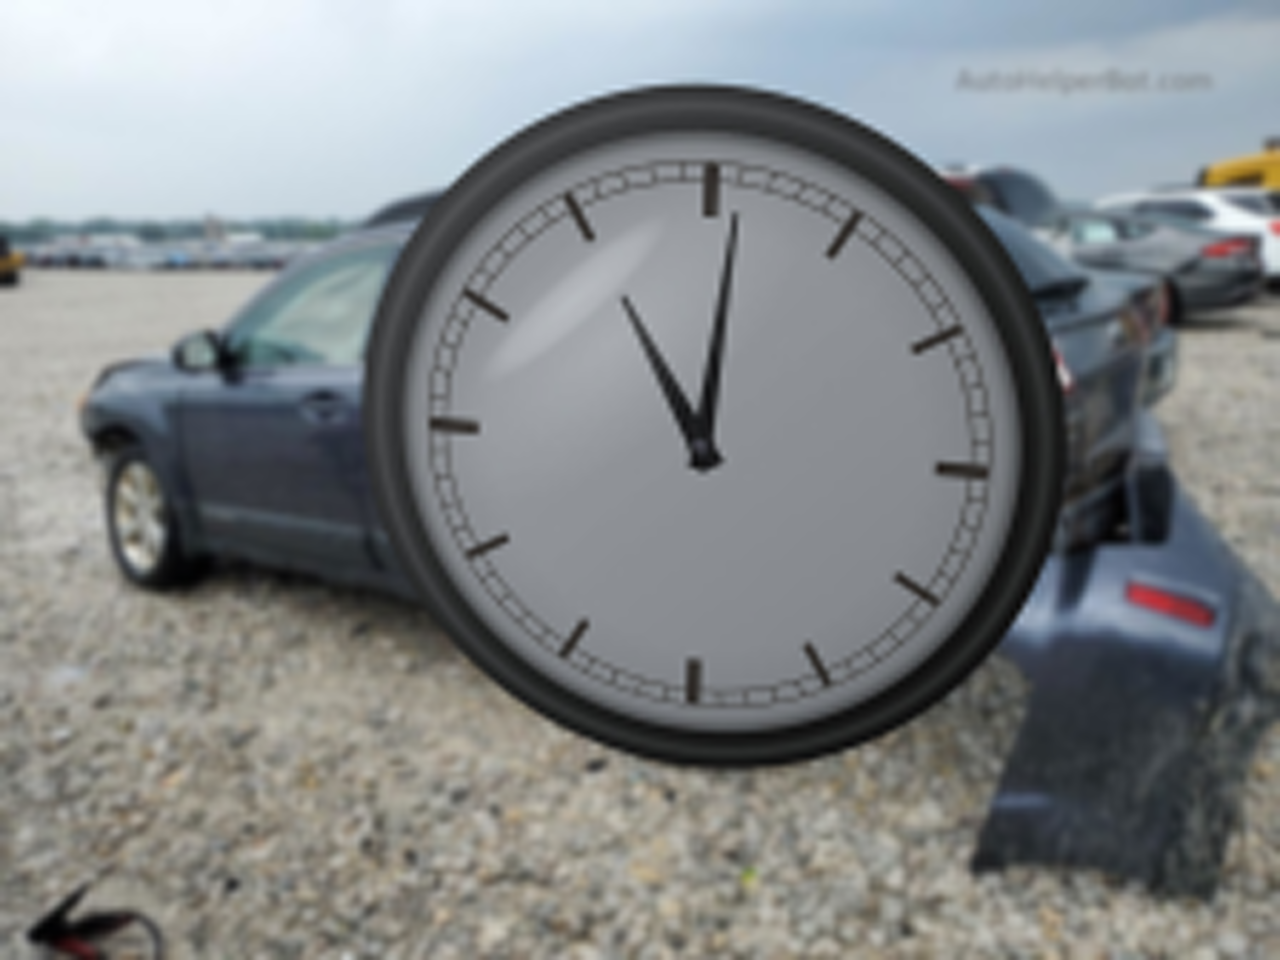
11:01
